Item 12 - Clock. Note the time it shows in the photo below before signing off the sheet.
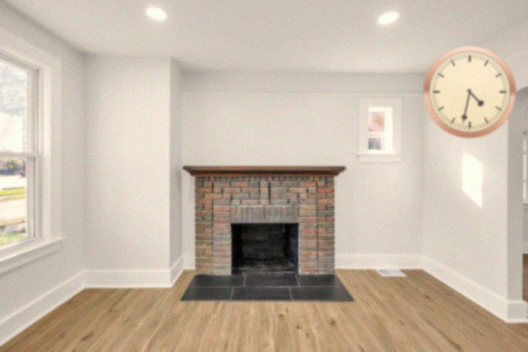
4:32
